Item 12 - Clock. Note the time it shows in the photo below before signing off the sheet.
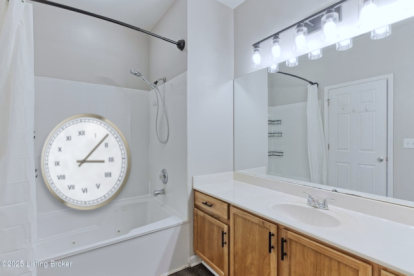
3:08
